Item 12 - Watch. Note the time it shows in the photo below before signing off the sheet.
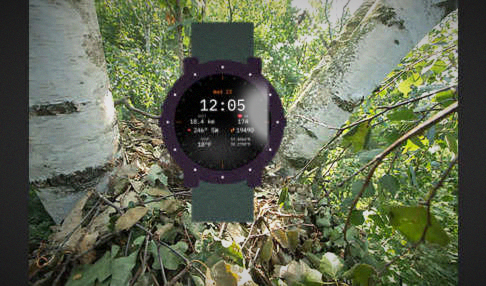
12:05
